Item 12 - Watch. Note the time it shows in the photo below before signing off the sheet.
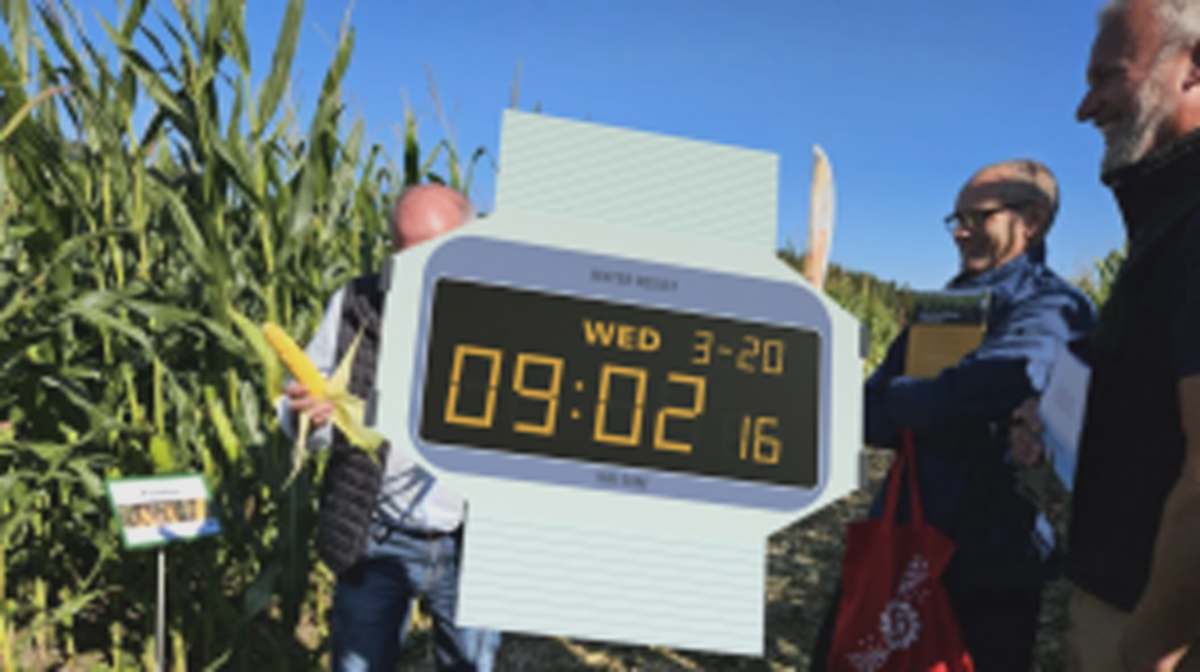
9:02:16
